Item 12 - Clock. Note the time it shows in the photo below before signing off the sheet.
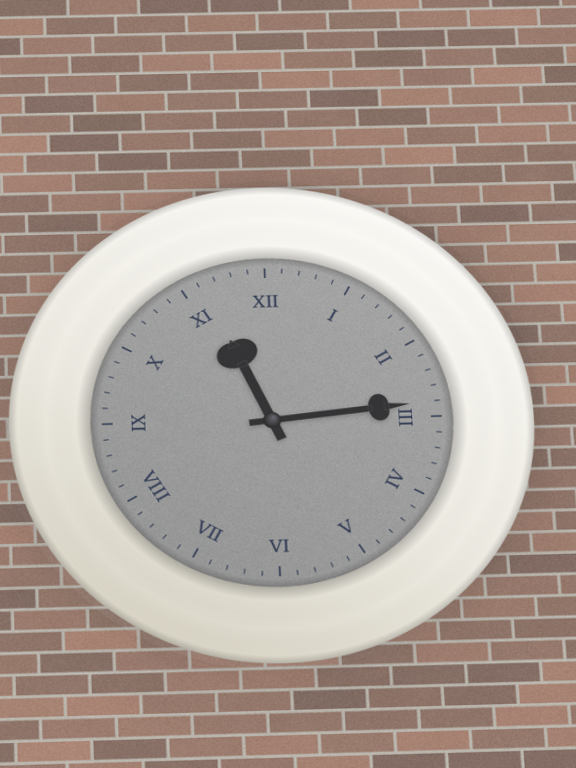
11:14
